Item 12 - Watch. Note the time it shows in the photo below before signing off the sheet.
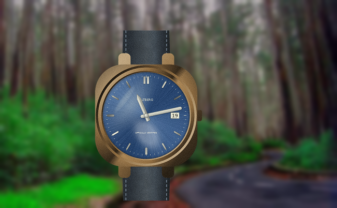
11:13
